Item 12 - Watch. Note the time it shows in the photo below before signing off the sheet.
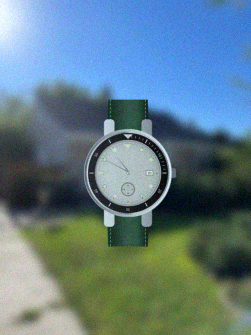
10:50
